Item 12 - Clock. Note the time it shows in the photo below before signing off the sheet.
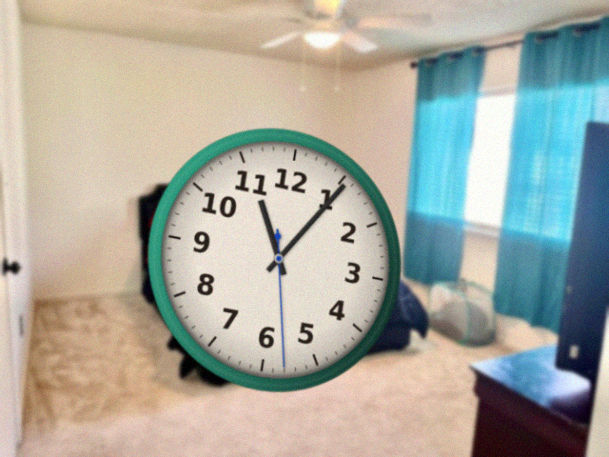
11:05:28
